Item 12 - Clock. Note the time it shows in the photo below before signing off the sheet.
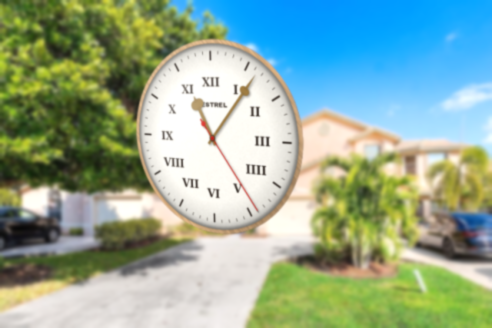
11:06:24
